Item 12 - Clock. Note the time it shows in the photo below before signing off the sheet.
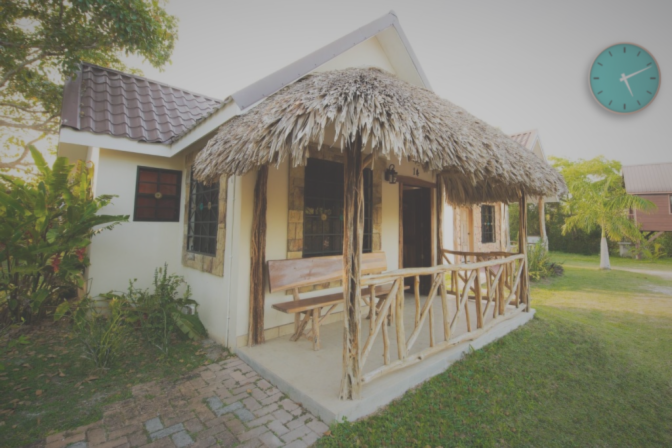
5:11
